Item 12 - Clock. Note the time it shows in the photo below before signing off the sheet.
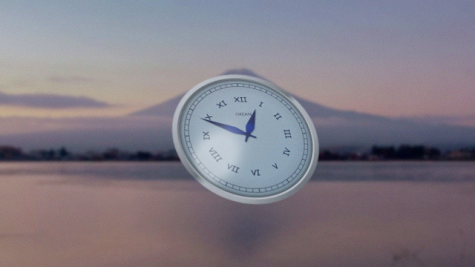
12:49
